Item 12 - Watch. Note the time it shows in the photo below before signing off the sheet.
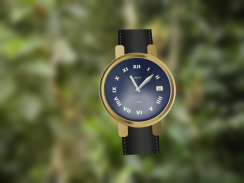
11:08
